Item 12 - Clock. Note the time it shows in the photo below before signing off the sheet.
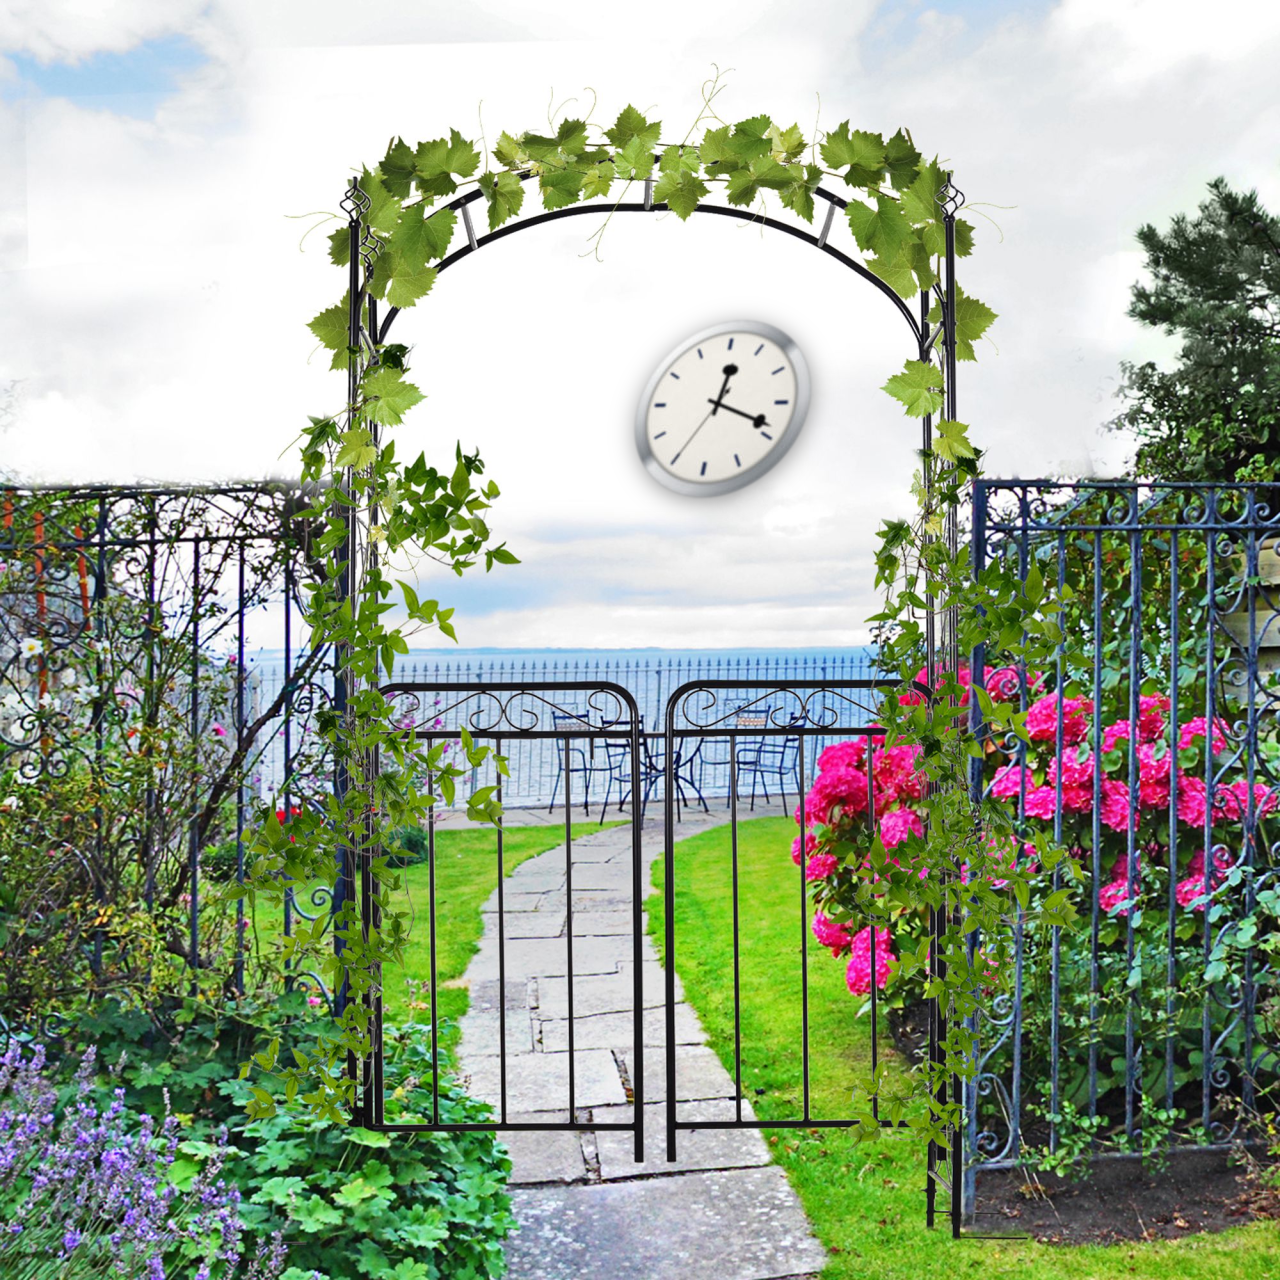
12:18:35
